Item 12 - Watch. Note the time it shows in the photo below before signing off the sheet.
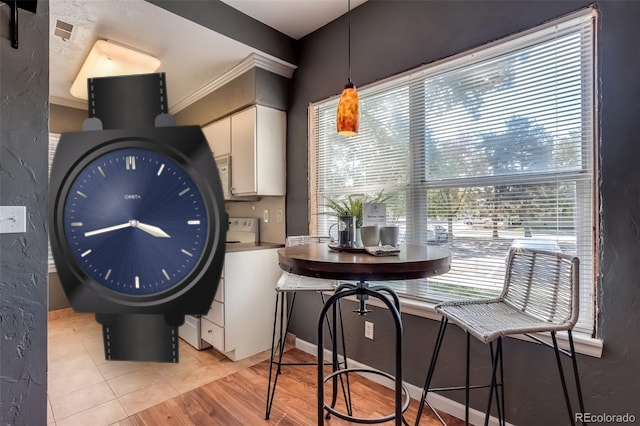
3:43
